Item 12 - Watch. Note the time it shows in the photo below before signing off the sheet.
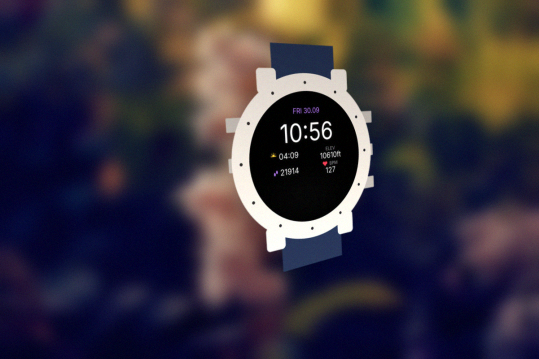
10:56
